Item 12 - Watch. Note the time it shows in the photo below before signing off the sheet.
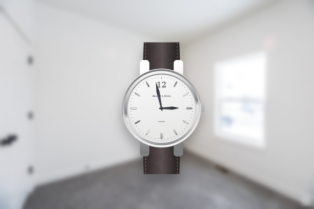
2:58
